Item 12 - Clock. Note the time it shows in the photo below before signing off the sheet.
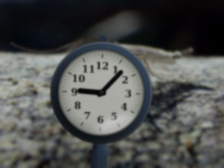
9:07
